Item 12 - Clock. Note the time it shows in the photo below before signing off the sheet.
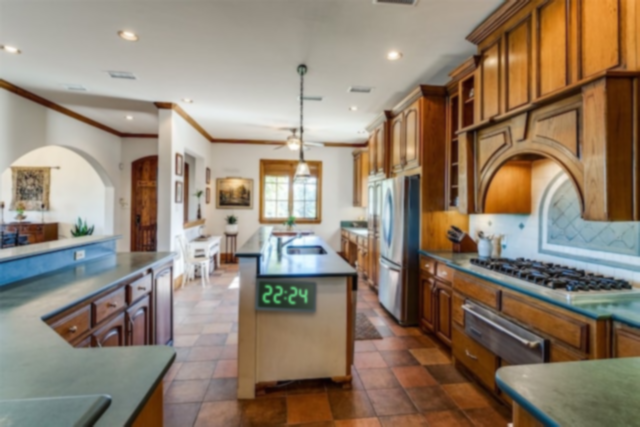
22:24
